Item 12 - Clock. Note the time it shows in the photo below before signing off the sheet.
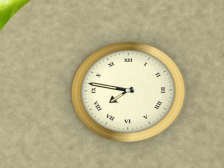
7:47
